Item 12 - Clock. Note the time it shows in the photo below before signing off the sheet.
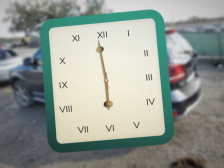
5:59
